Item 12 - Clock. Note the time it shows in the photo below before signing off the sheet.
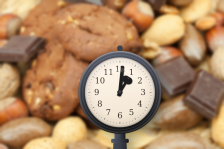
1:01
